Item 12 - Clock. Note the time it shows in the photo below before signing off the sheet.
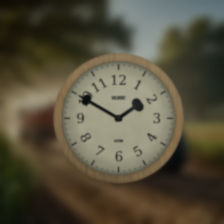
1:50
